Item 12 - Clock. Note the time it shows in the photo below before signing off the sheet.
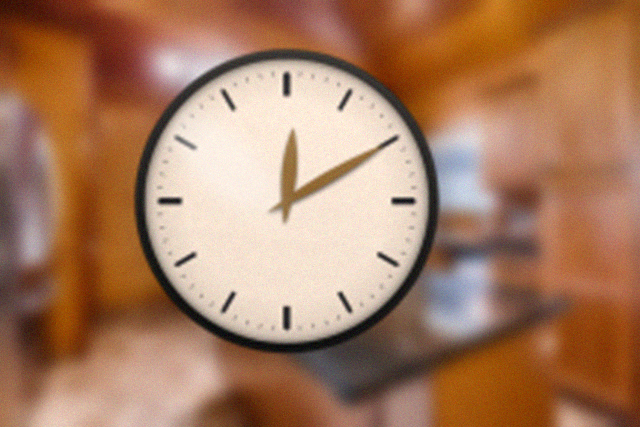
12:10
